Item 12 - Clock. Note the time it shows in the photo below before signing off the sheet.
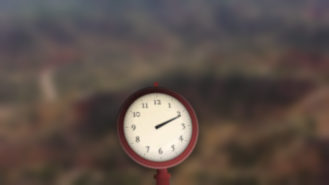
2:11
